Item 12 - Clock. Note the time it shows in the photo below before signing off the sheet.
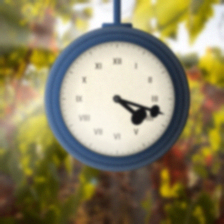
4:18
